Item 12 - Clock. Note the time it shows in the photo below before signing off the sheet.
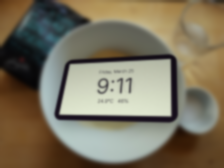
9:11
